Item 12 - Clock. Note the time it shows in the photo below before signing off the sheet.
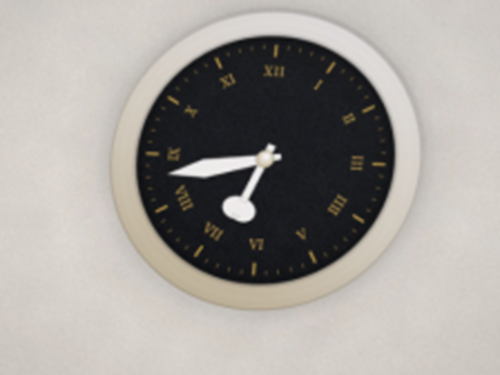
6:43
